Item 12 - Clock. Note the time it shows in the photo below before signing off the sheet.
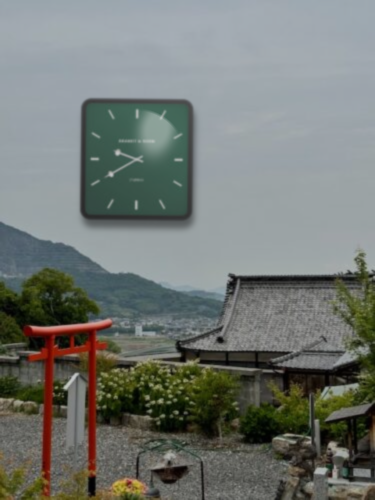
9:40
